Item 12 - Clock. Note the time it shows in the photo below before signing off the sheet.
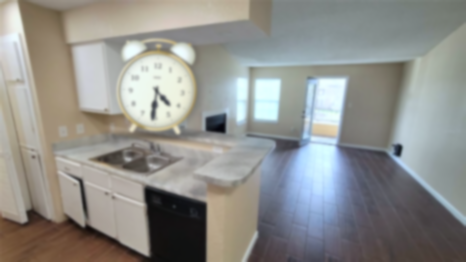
4:31
